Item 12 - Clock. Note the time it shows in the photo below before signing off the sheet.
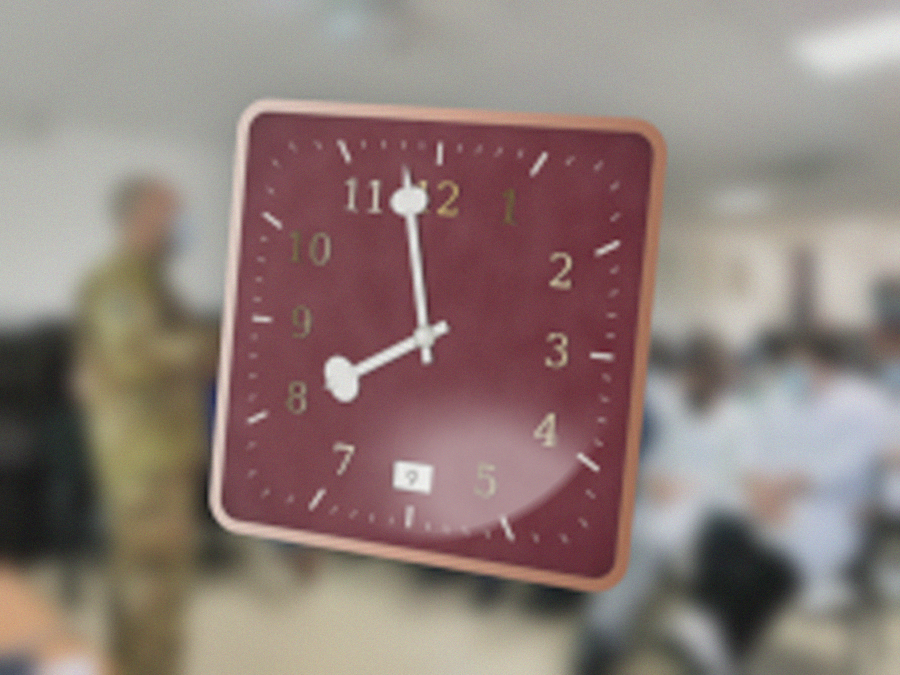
7:58
